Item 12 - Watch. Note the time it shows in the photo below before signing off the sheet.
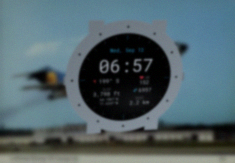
6:57
